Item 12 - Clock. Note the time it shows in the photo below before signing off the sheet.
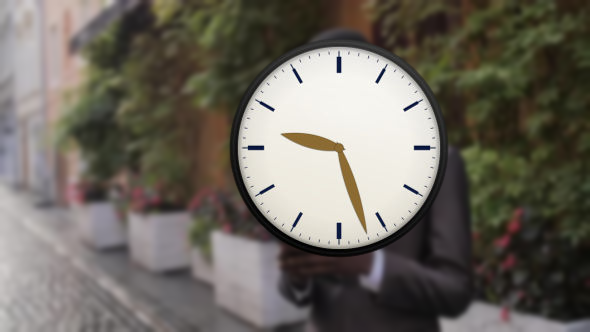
9:27
